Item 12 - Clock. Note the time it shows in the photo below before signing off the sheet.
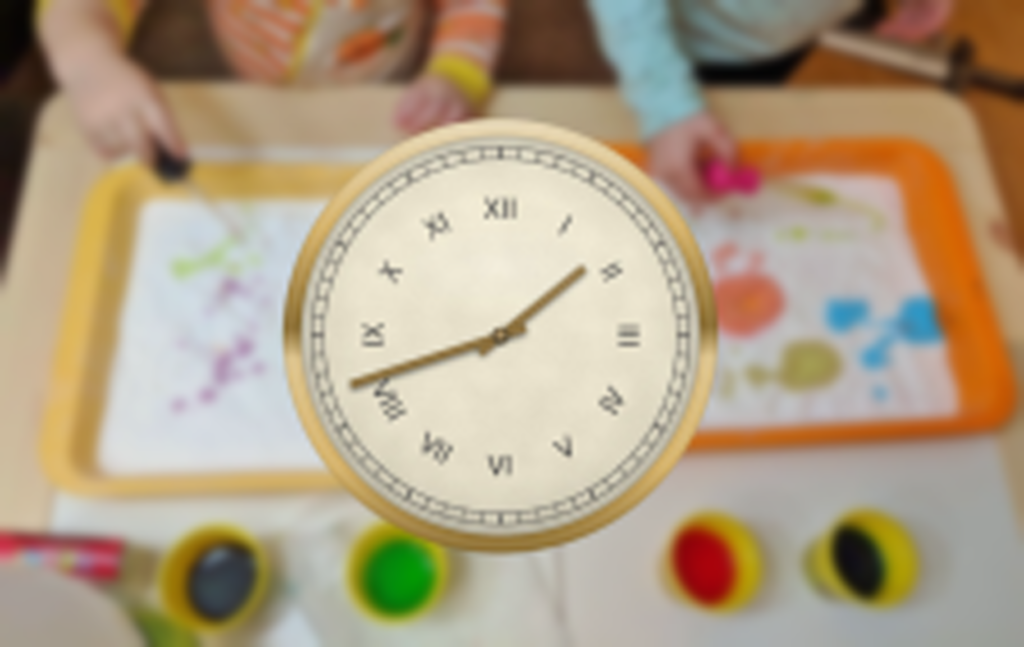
1:42
